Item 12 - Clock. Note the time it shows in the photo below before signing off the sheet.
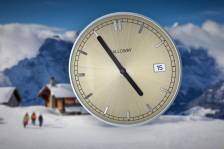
4:55
